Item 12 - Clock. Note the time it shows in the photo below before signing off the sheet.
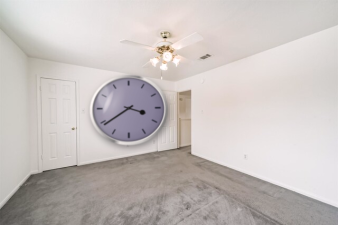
3:39
